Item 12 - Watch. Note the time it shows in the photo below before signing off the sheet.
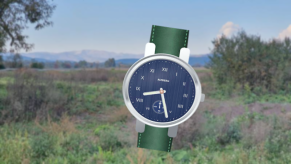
8:27
